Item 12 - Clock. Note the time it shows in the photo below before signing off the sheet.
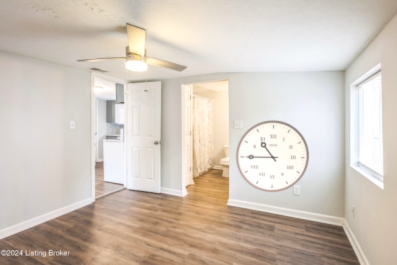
10:45
